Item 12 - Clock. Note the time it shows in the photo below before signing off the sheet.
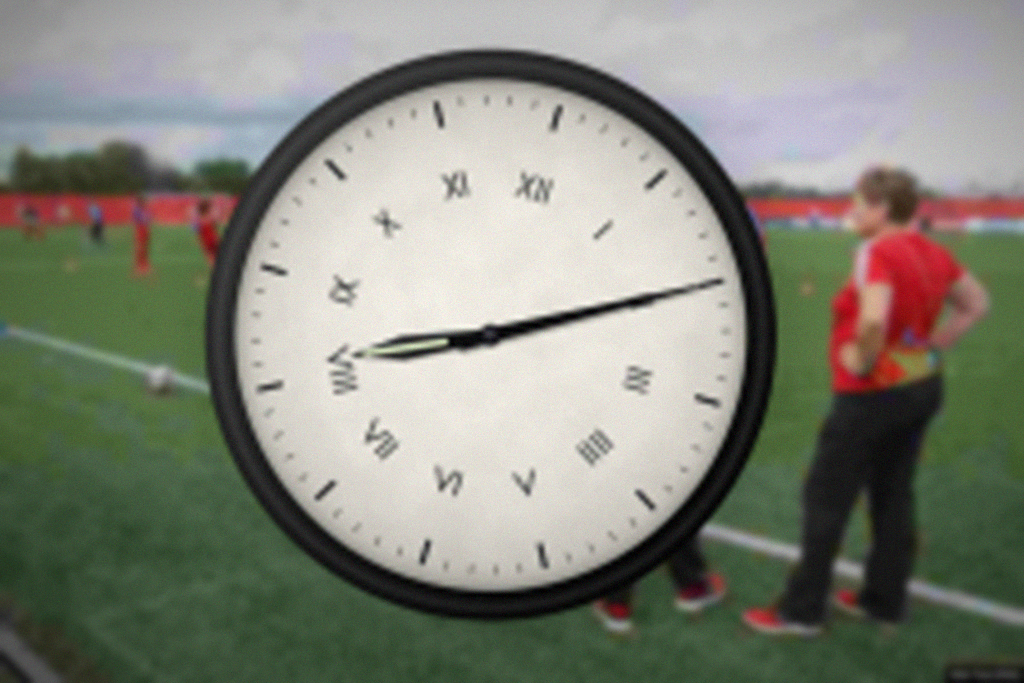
8:10
